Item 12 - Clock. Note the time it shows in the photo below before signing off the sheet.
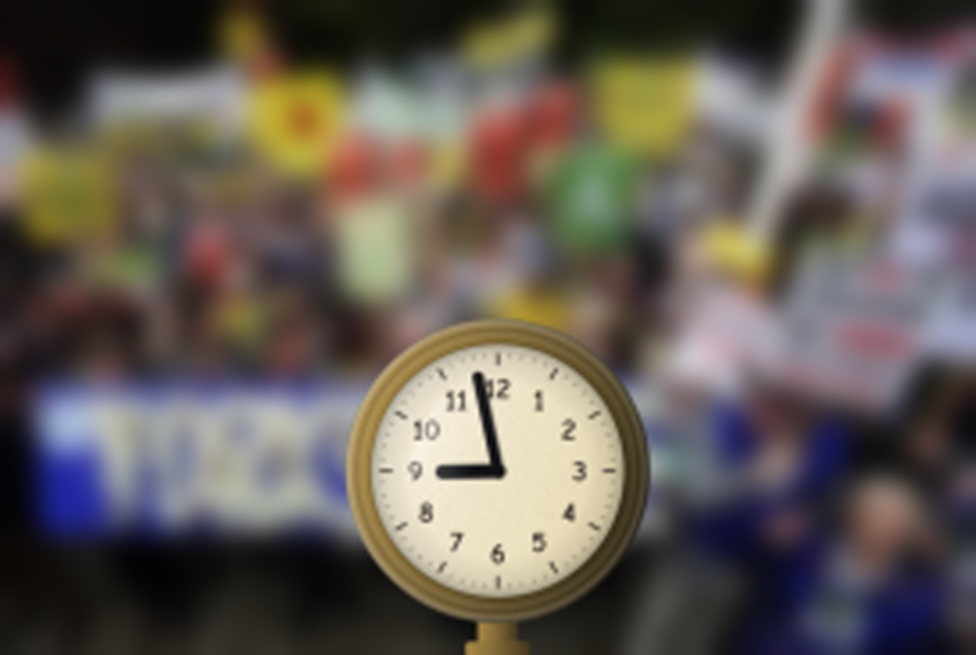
8:58
